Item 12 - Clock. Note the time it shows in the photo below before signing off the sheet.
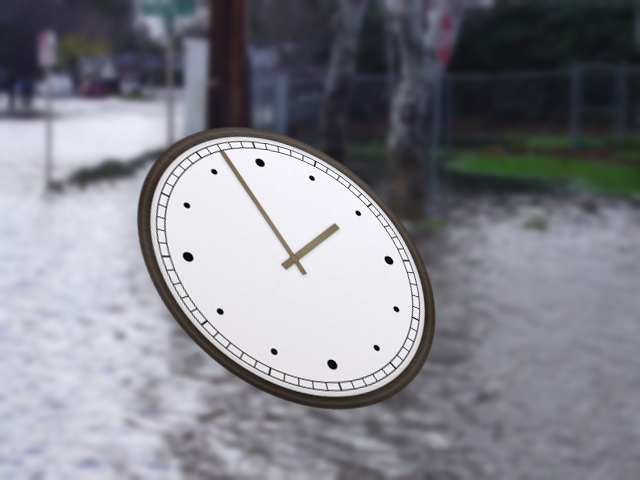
1:57
